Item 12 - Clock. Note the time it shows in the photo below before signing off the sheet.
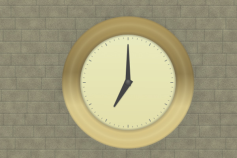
7:00
